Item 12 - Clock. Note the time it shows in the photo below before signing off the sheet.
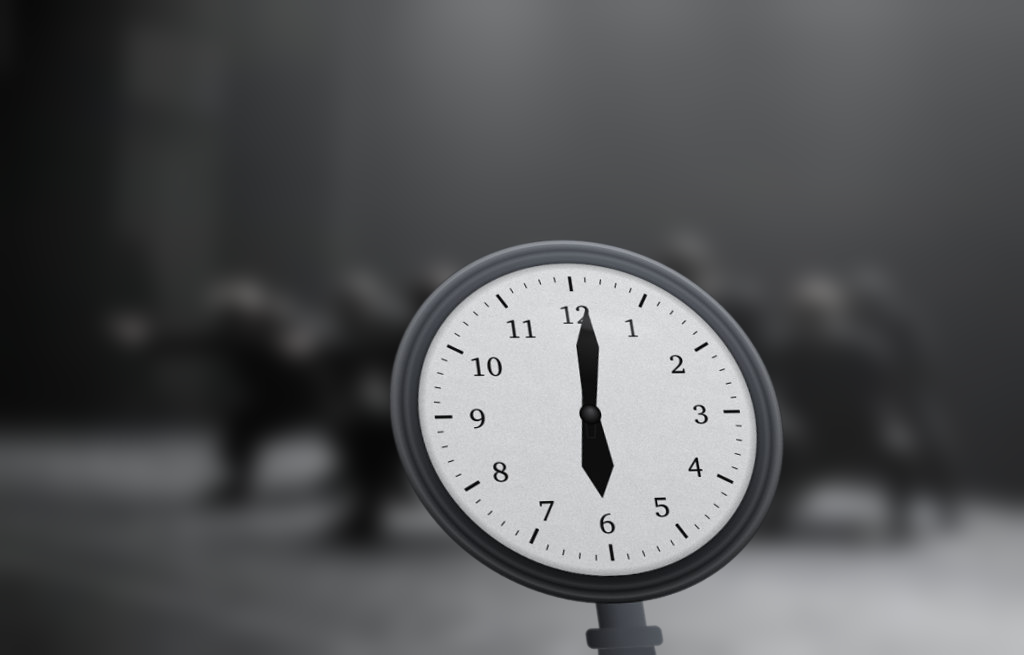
6:01
